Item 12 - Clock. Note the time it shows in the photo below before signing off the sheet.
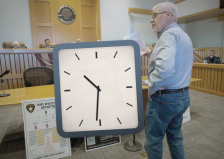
10:31
